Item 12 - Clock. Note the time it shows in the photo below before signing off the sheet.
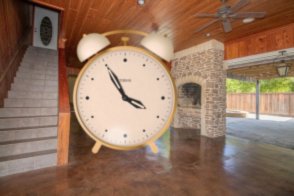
3:55
